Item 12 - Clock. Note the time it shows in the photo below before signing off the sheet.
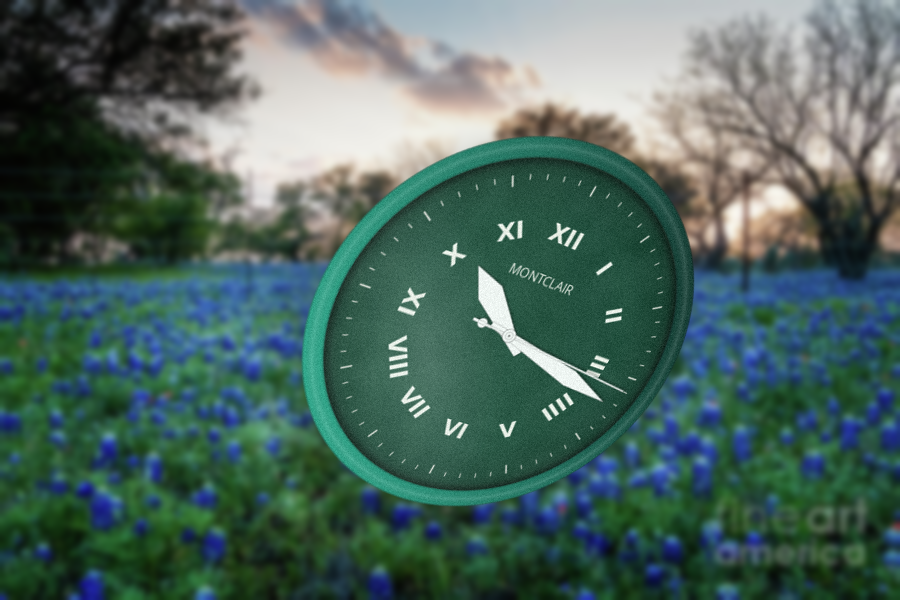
10:17:16
